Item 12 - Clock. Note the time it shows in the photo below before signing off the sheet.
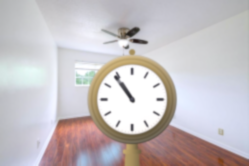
10:54
